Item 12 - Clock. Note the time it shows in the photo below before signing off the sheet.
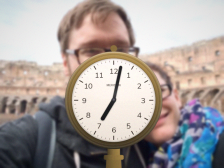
7:02
